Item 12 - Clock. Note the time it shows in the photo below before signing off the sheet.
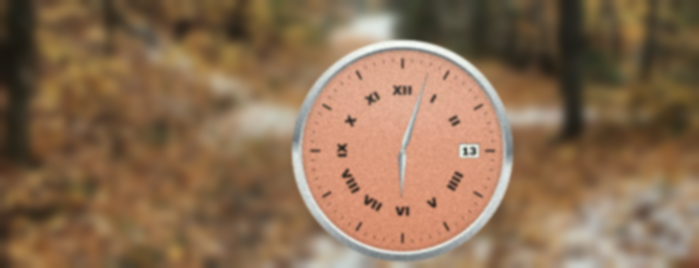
6:03
